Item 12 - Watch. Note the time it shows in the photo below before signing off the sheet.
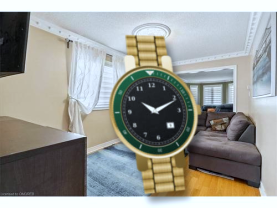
10:11
